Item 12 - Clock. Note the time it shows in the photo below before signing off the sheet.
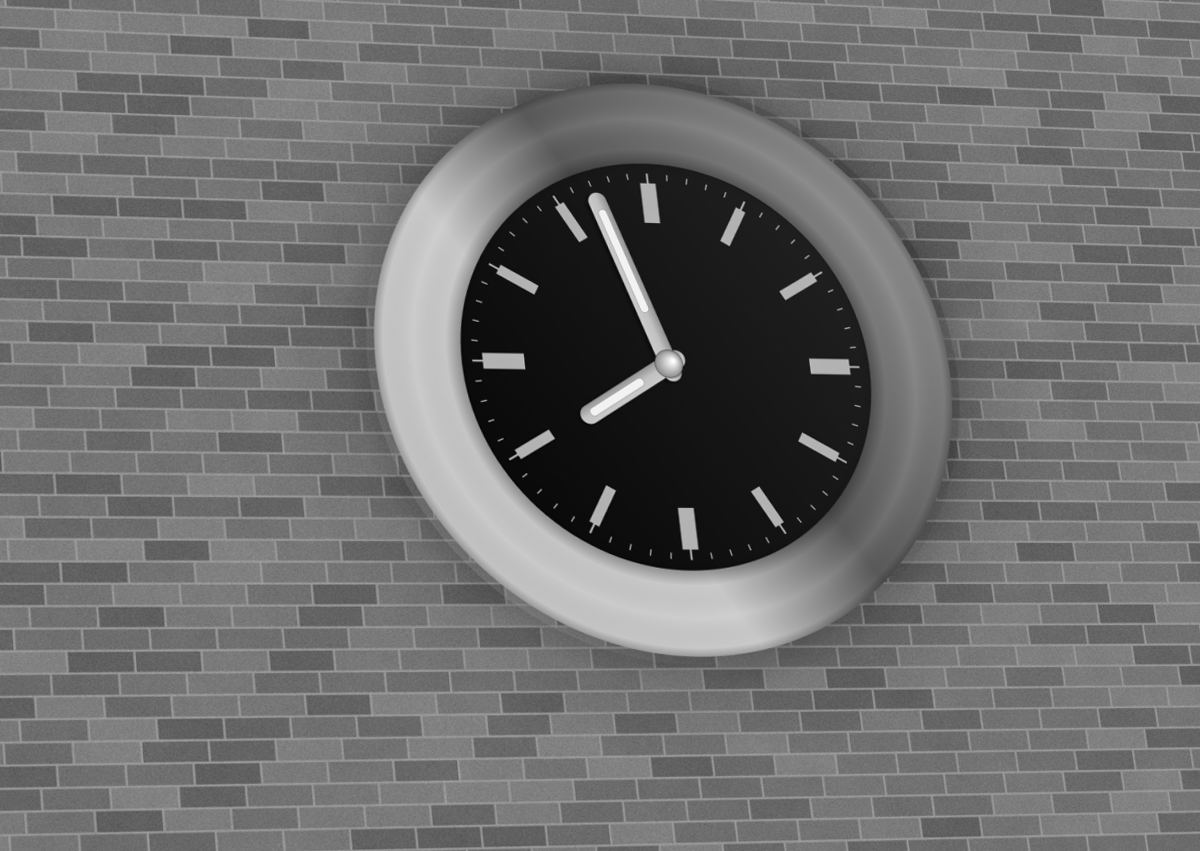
7:57
